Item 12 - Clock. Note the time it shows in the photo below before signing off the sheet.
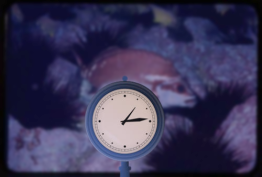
1:14
